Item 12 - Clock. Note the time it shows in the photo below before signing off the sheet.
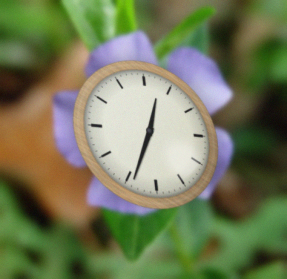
12:34
